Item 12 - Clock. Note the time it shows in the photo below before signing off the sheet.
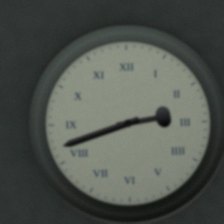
2:42
